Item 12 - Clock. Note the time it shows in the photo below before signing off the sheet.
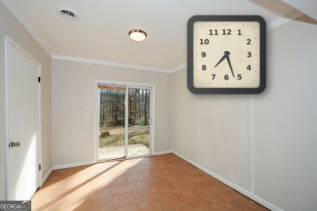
7:27
